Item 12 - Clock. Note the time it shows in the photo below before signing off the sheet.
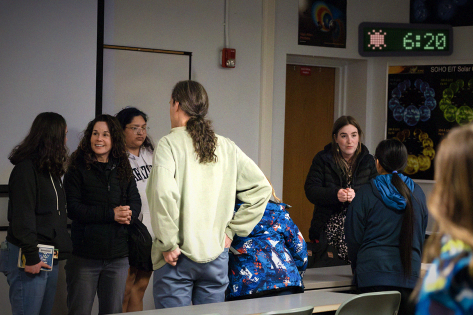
6:20
